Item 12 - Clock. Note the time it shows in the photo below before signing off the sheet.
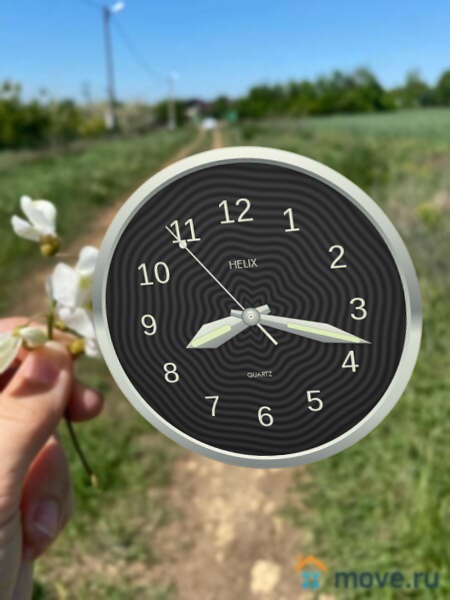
8:17:54
